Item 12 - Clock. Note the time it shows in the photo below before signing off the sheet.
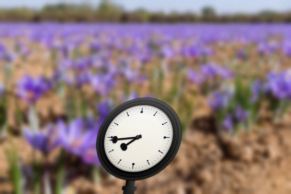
7:44
